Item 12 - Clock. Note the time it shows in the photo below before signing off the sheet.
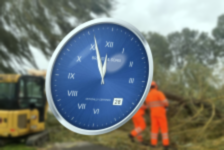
11:56
